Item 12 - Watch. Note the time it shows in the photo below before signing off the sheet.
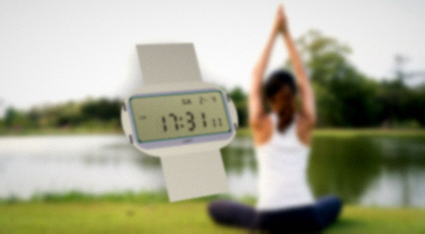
17:31
